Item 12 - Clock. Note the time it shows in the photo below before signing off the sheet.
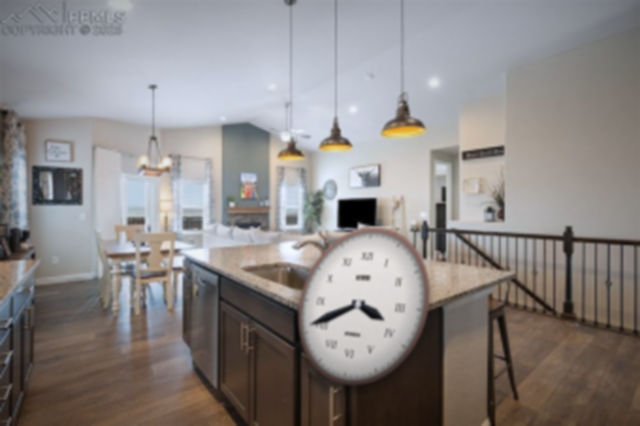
3:41
